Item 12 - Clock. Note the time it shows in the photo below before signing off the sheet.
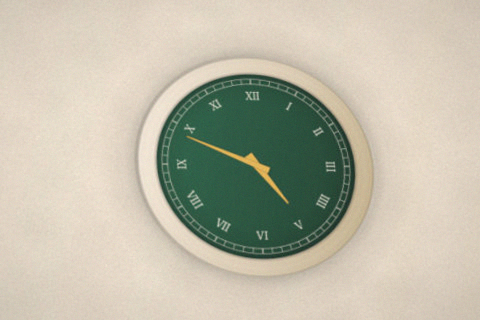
4:49
